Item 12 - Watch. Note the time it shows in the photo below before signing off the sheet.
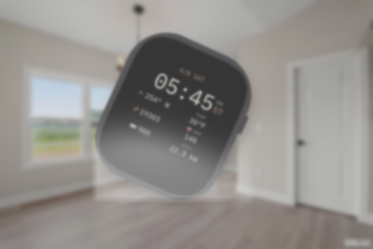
5:45
